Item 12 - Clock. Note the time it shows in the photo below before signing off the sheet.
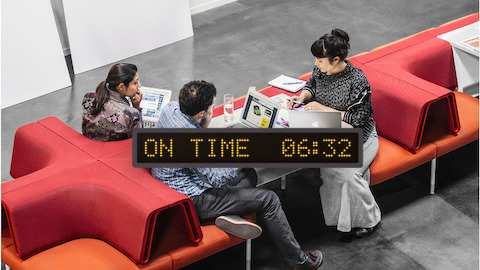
6:32
